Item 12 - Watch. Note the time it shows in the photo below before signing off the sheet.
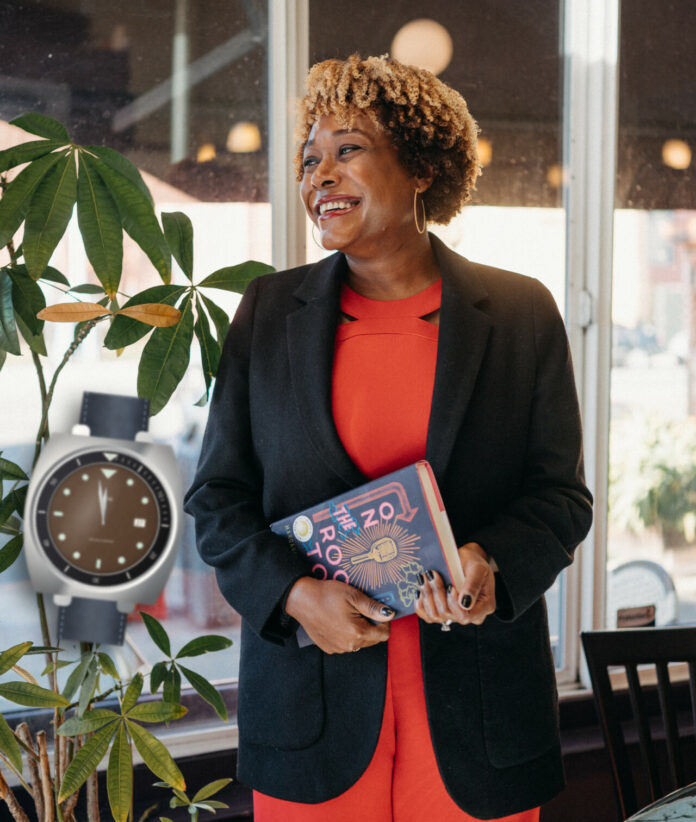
11:58
